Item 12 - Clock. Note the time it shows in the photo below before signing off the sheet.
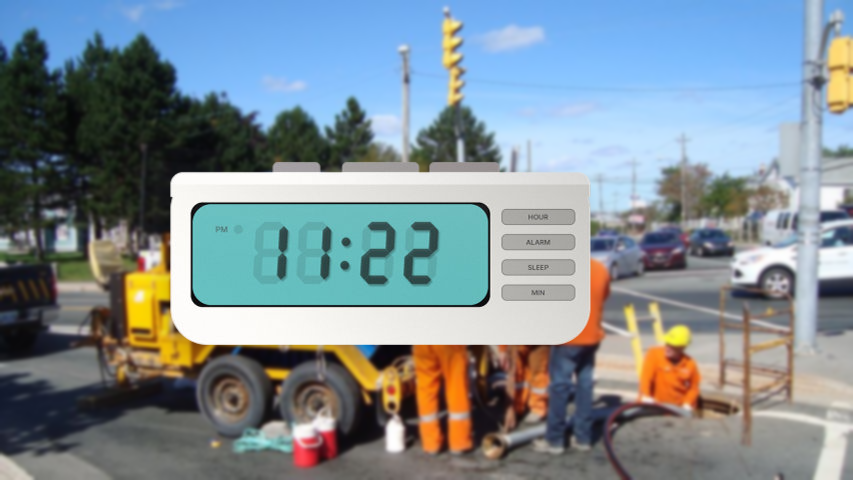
11:22
